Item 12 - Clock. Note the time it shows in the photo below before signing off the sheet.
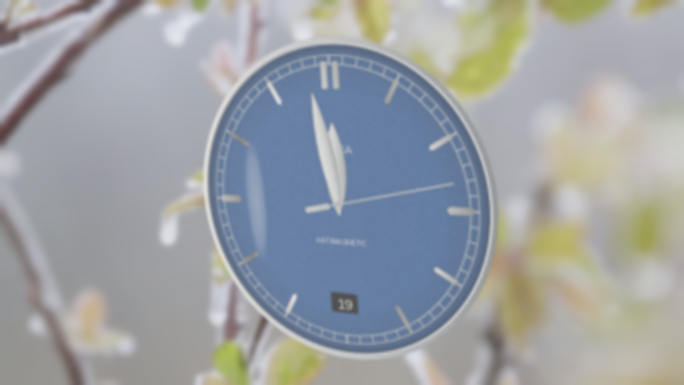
11:58:13
